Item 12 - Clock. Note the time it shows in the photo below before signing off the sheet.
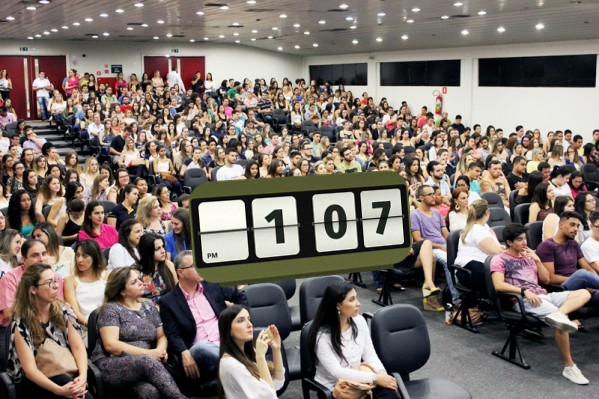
1:07
